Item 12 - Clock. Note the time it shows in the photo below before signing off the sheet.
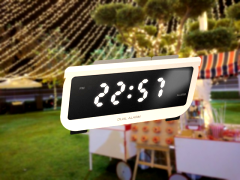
22:57
